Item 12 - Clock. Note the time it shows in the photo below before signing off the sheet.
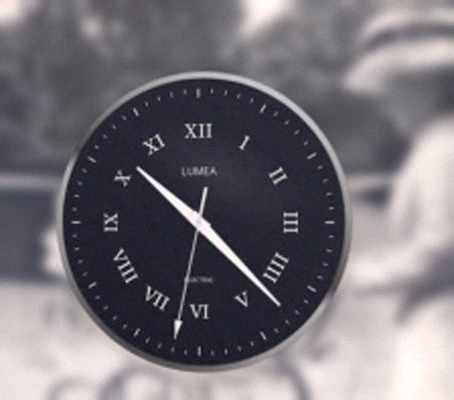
10:22:32
